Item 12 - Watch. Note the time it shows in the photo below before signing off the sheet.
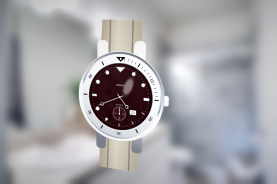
4:41
